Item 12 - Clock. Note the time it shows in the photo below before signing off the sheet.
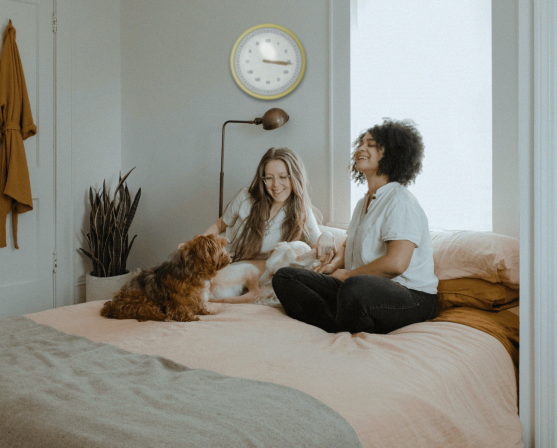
3:16
